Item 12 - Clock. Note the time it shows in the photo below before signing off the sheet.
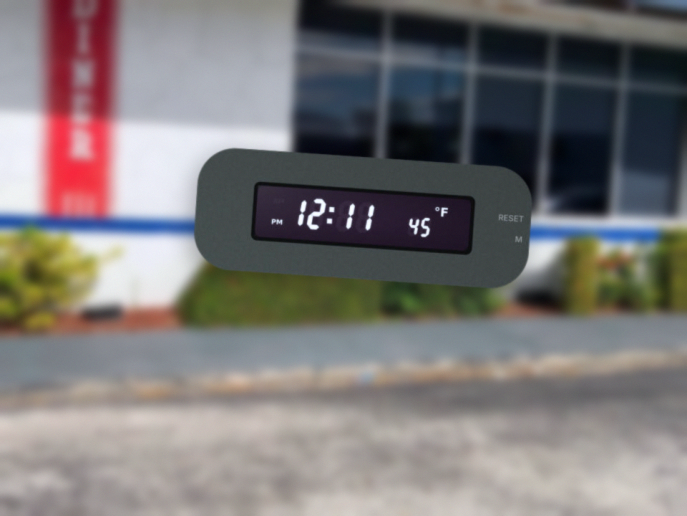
12:11
